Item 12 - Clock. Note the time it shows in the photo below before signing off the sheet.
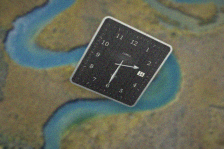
2:30
